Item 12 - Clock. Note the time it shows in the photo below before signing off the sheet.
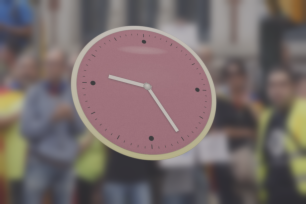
9:25
